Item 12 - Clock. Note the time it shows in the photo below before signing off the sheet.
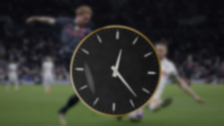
12:23
